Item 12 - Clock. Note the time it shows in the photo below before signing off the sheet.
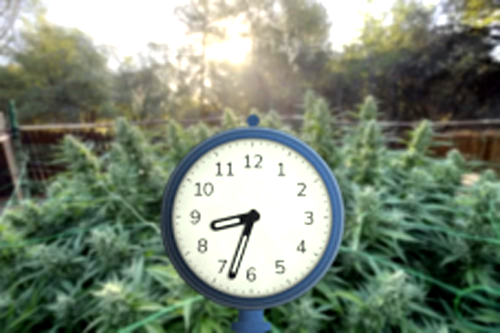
8:33
